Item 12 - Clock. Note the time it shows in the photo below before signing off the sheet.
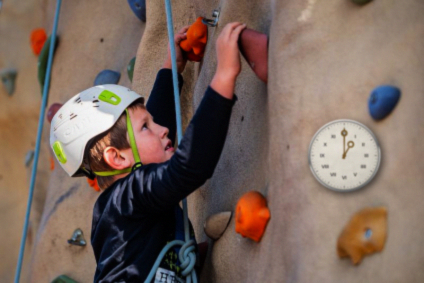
1:00
